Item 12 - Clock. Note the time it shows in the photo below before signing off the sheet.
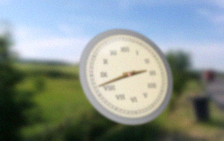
2:42
